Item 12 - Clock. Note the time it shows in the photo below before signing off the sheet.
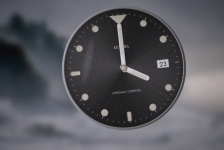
4:00
